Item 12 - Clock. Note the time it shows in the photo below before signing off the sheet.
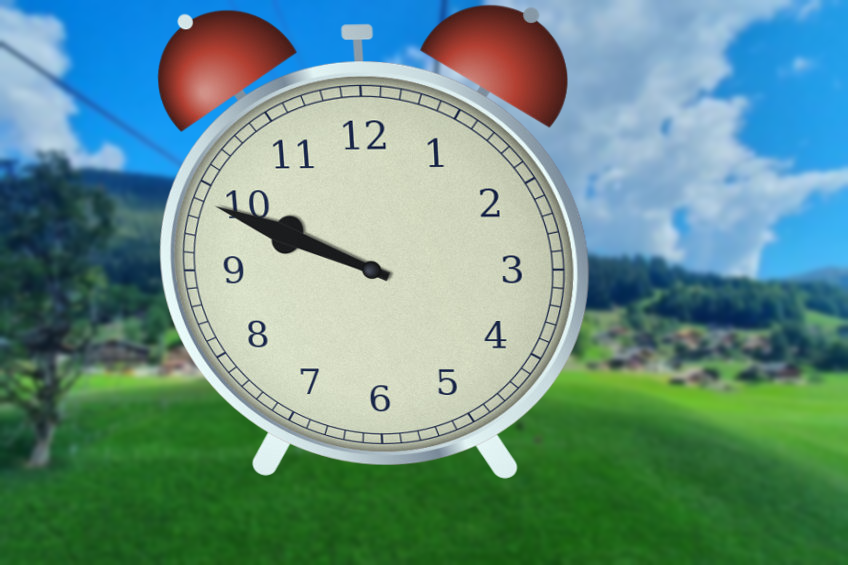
9:49
